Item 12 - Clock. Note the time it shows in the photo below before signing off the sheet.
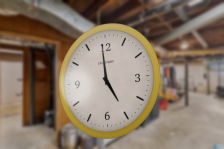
4:59
